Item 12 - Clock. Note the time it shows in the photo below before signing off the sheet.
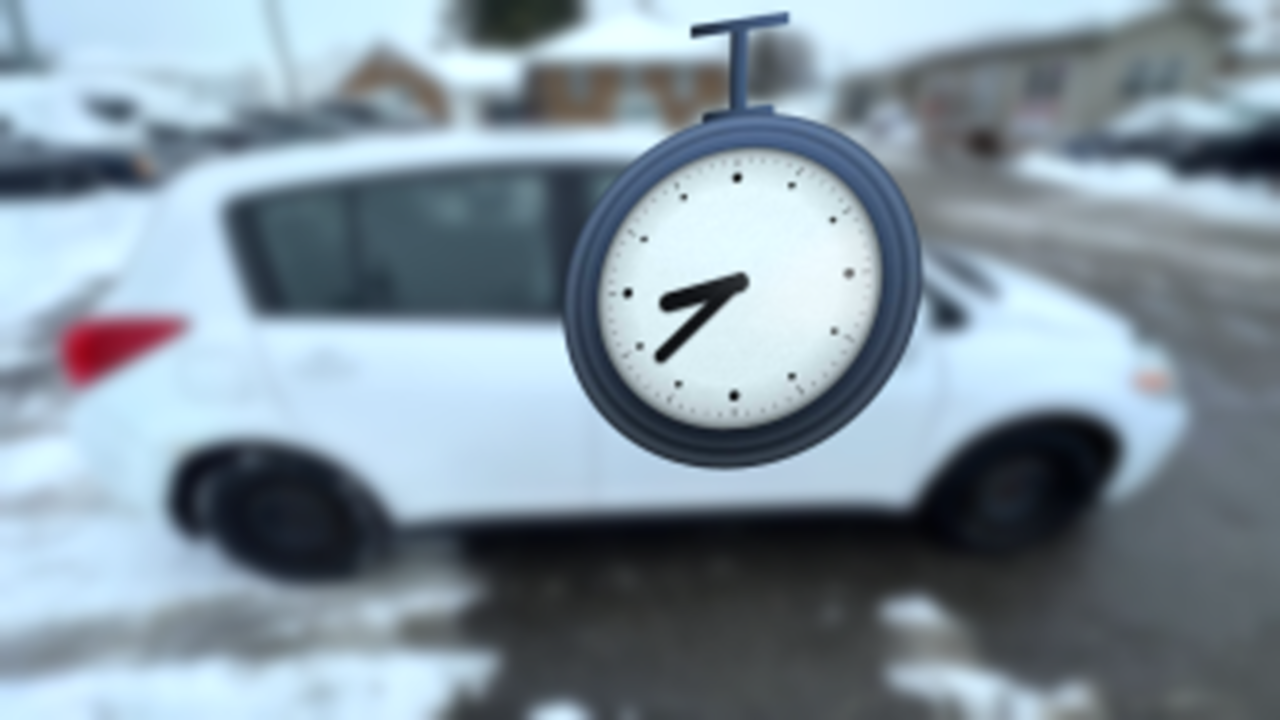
8:38
